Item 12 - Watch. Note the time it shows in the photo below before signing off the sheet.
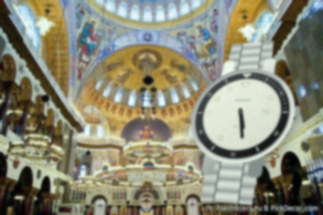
5:28
